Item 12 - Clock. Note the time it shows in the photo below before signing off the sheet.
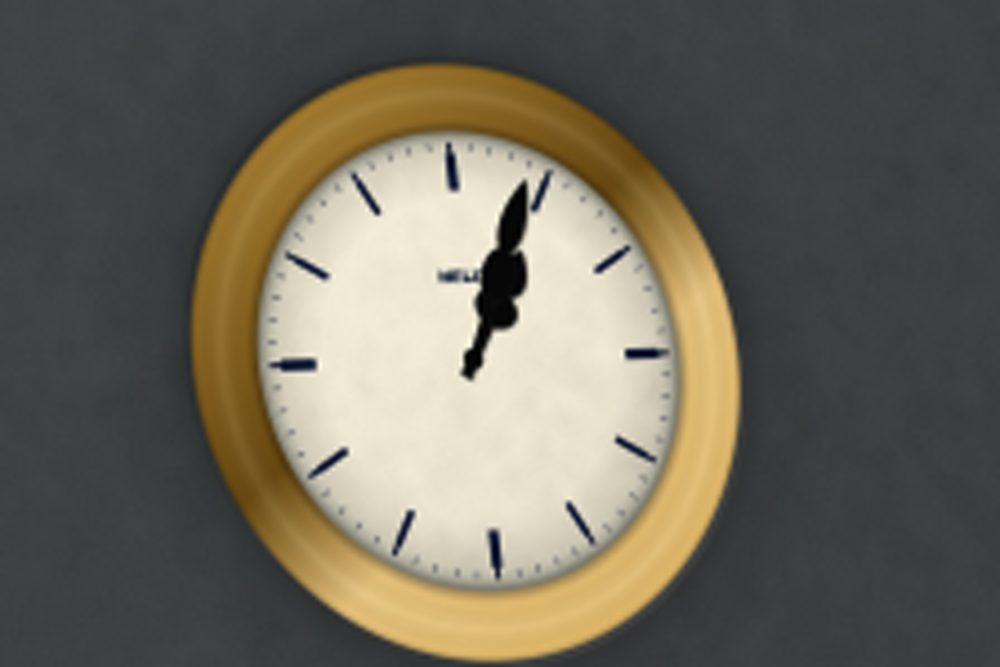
1:04
